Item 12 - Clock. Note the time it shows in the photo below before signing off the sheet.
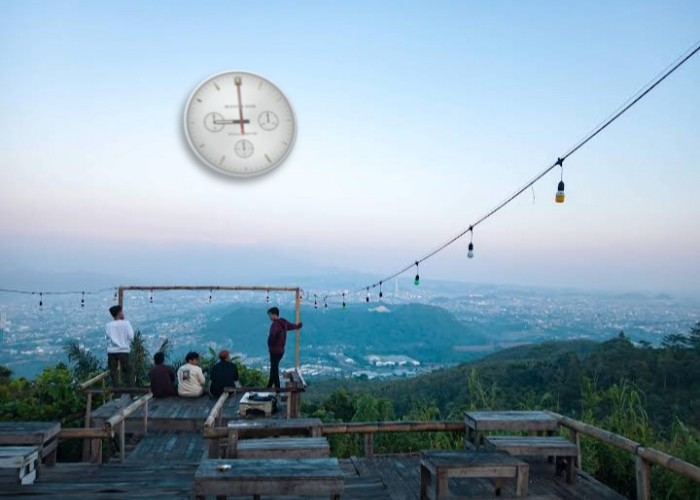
9:00
